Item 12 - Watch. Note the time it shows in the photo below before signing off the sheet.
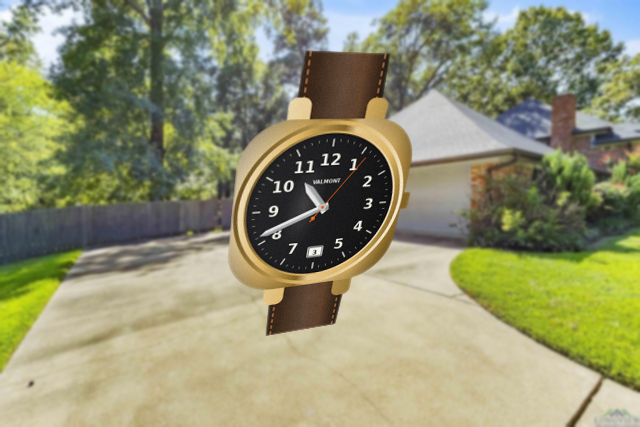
10:41:06
